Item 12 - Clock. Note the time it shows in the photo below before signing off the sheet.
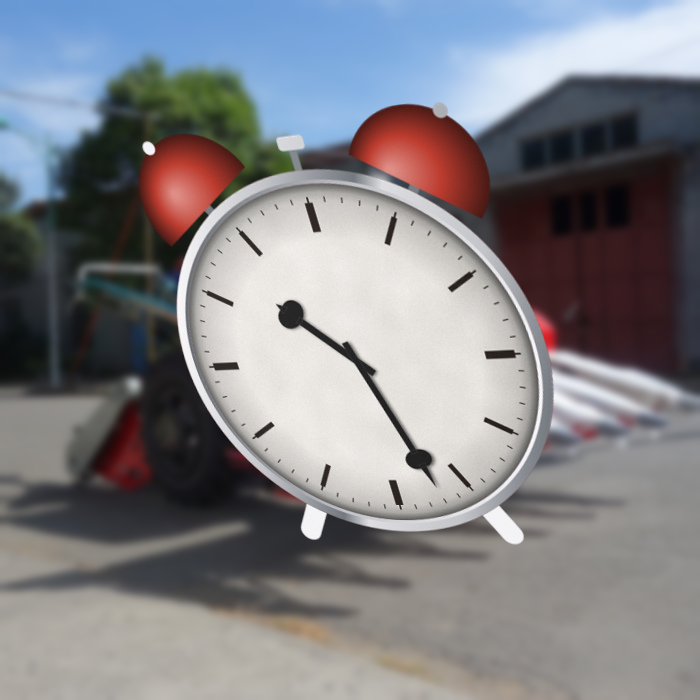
10:27
